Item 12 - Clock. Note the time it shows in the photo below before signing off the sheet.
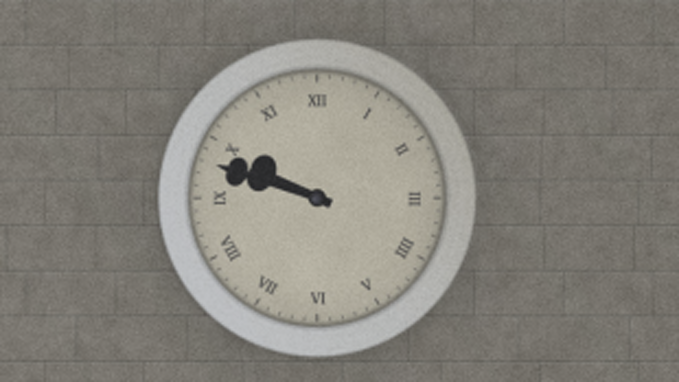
9:48
